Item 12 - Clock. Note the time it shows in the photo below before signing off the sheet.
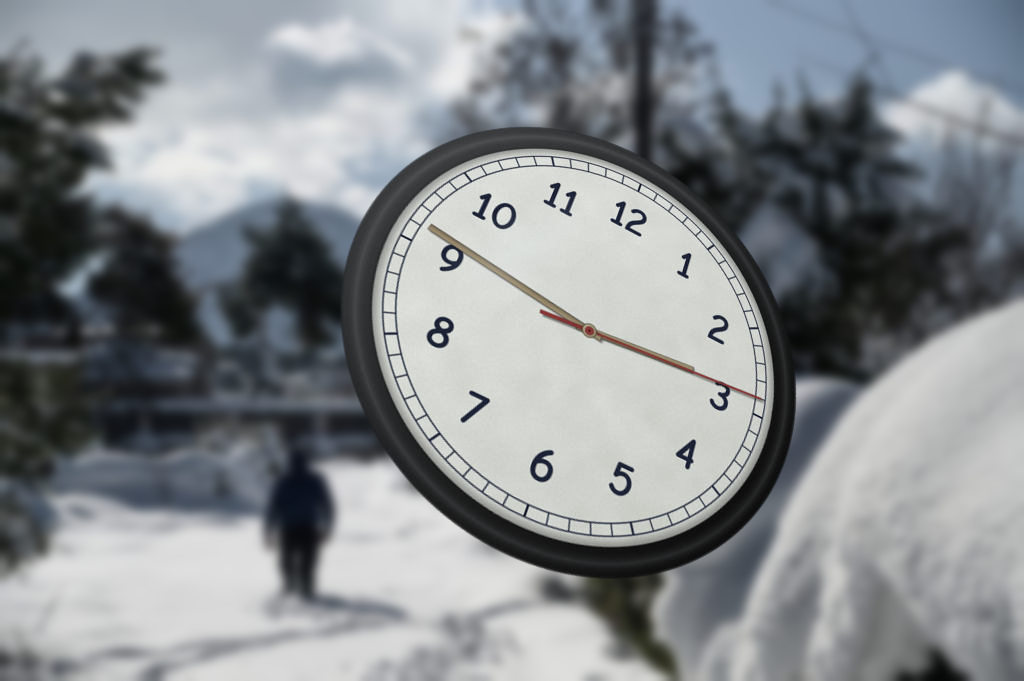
2:46:14
